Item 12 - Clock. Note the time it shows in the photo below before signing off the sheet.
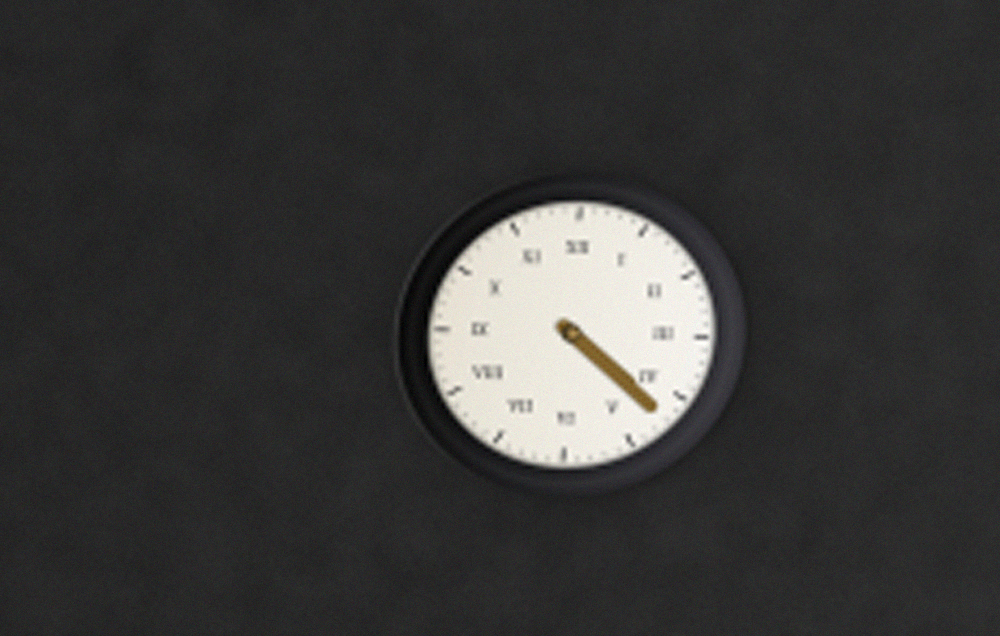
4:22
